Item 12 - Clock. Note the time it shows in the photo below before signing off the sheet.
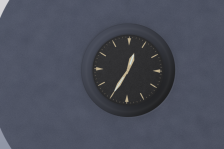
12:35
